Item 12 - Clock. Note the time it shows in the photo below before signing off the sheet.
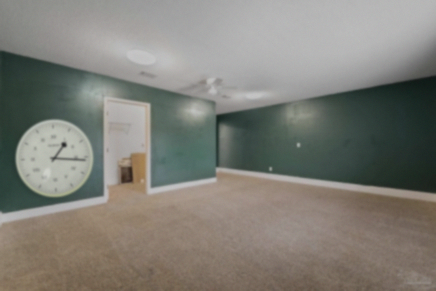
1:16
